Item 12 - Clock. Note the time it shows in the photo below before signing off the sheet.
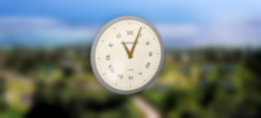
11:04
